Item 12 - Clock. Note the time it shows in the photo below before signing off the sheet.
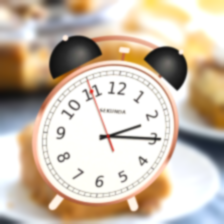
2:14:55
